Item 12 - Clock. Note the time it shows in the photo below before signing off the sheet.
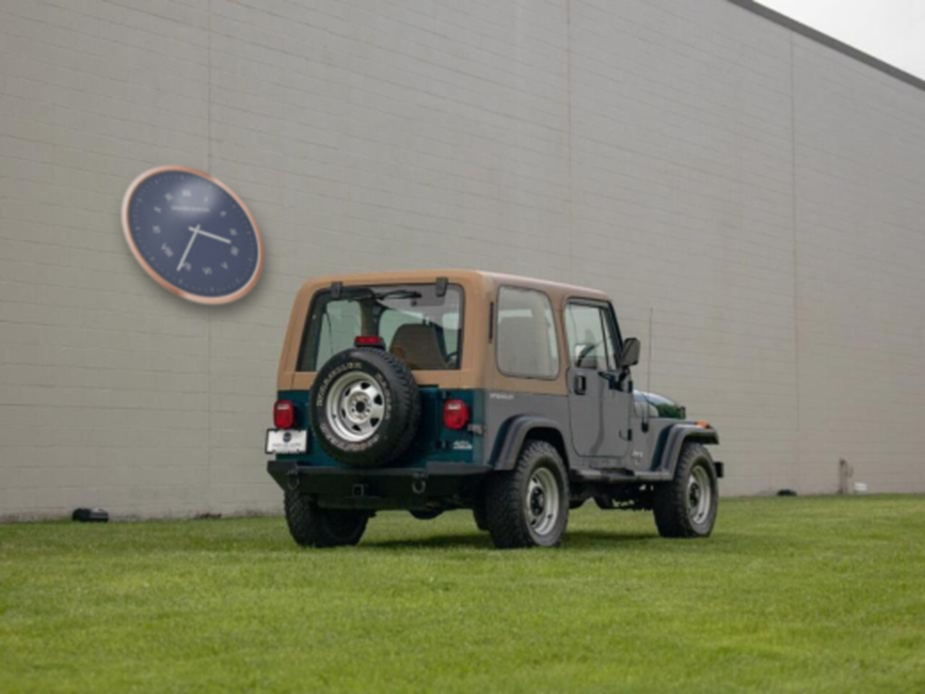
3:36
